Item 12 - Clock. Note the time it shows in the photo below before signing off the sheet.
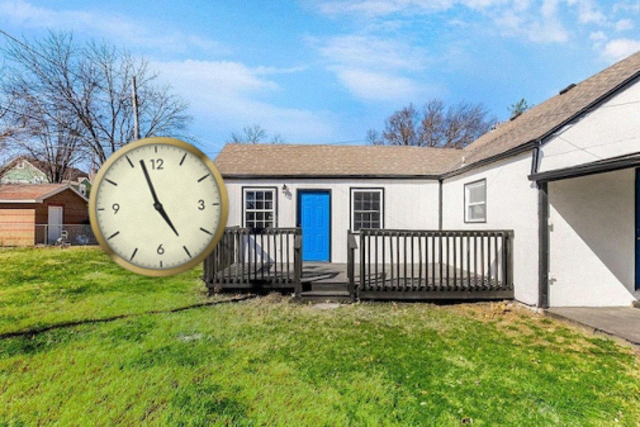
4:57
